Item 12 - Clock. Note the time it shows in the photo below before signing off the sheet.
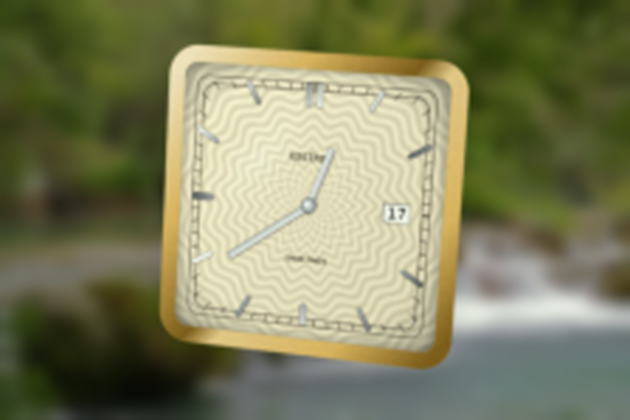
12:39
